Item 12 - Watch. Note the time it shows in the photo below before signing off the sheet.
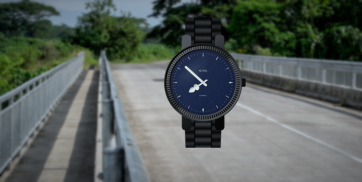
7:52
